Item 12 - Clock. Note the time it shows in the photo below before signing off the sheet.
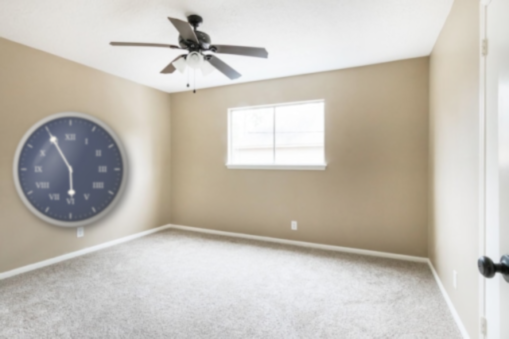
5:55
